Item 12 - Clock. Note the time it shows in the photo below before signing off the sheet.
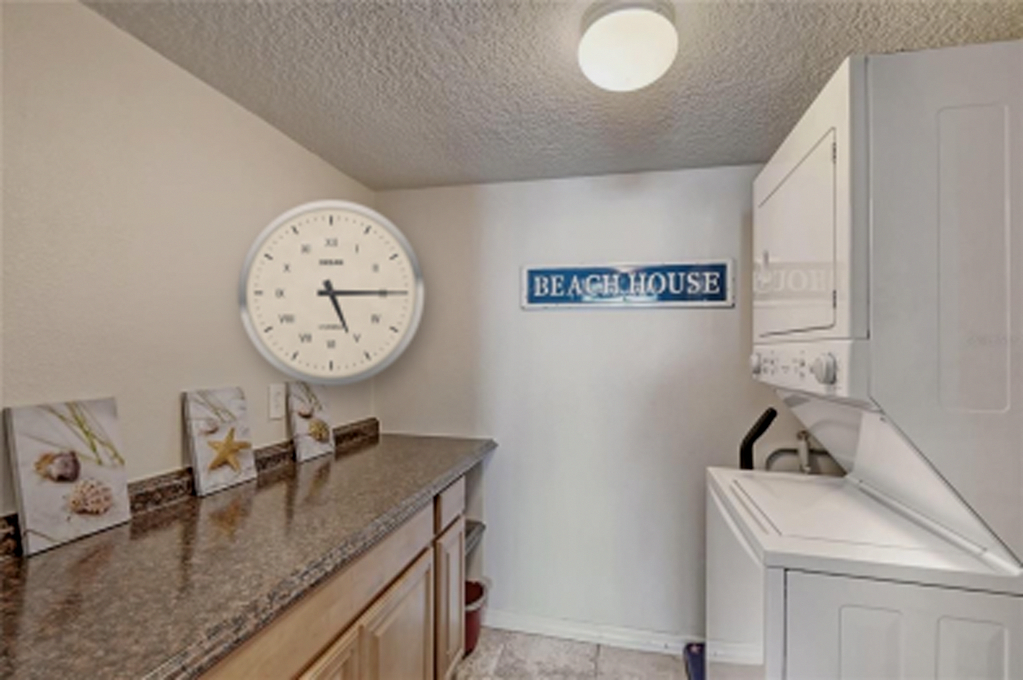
5:15
